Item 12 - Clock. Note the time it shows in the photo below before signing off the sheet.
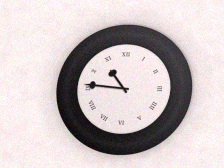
10:46
